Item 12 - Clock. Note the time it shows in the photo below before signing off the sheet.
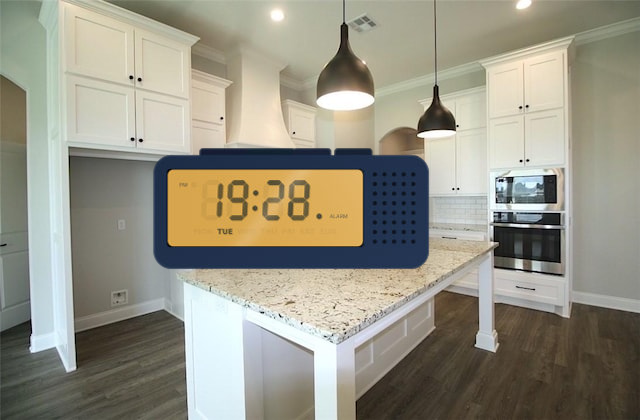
19:28
